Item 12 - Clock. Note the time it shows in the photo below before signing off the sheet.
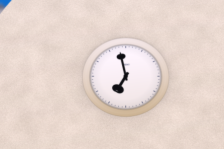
6:58
